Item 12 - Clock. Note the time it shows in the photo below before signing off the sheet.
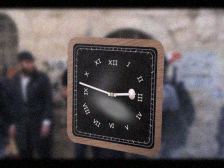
2:47
